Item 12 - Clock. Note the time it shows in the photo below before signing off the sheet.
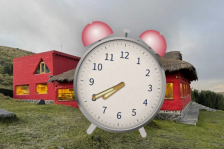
7:40
